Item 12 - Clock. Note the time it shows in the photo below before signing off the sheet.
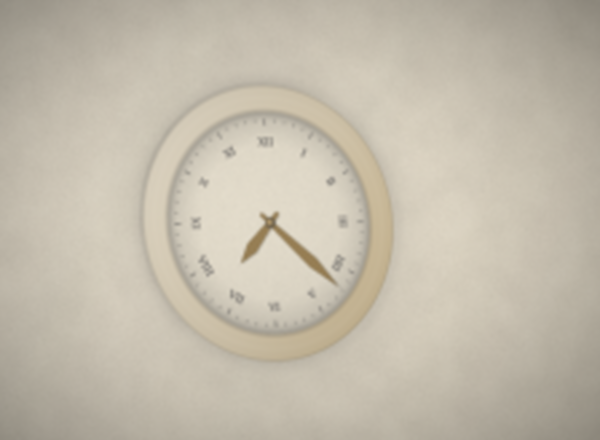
7:22
